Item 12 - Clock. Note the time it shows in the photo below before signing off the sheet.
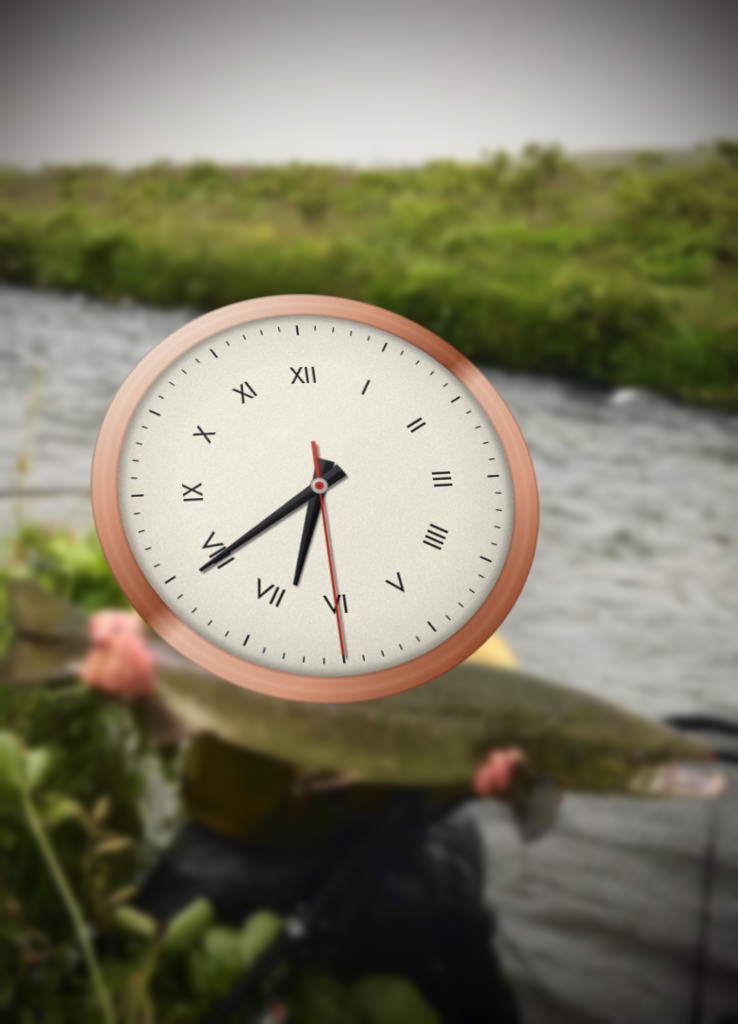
6:39:30
